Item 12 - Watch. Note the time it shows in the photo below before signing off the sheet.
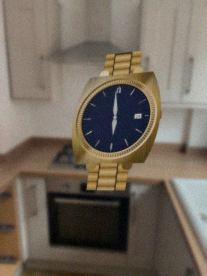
5:59
